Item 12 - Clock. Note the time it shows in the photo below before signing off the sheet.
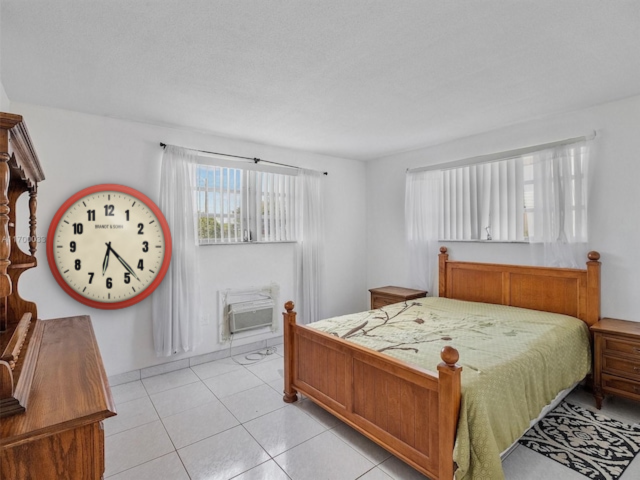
6:23
